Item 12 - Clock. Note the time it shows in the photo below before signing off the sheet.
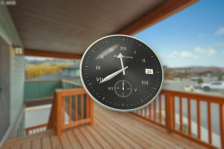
11:39
